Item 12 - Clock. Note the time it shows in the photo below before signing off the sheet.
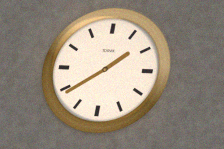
1:39
